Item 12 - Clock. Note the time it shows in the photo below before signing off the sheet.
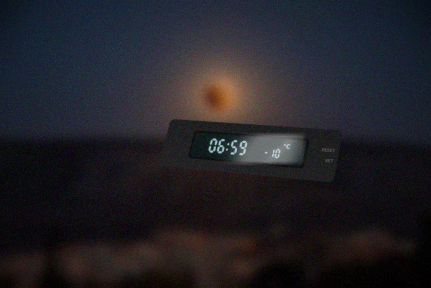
6:59
